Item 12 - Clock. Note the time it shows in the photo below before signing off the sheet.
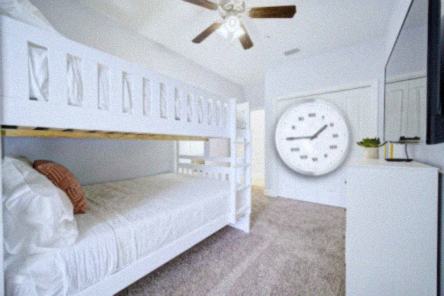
1:45
